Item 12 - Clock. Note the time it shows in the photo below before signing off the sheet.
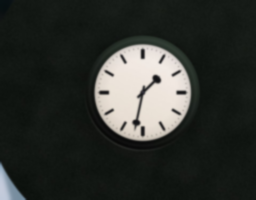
1:32
